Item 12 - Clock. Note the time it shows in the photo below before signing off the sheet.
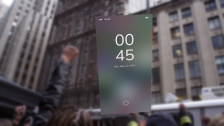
0:45
